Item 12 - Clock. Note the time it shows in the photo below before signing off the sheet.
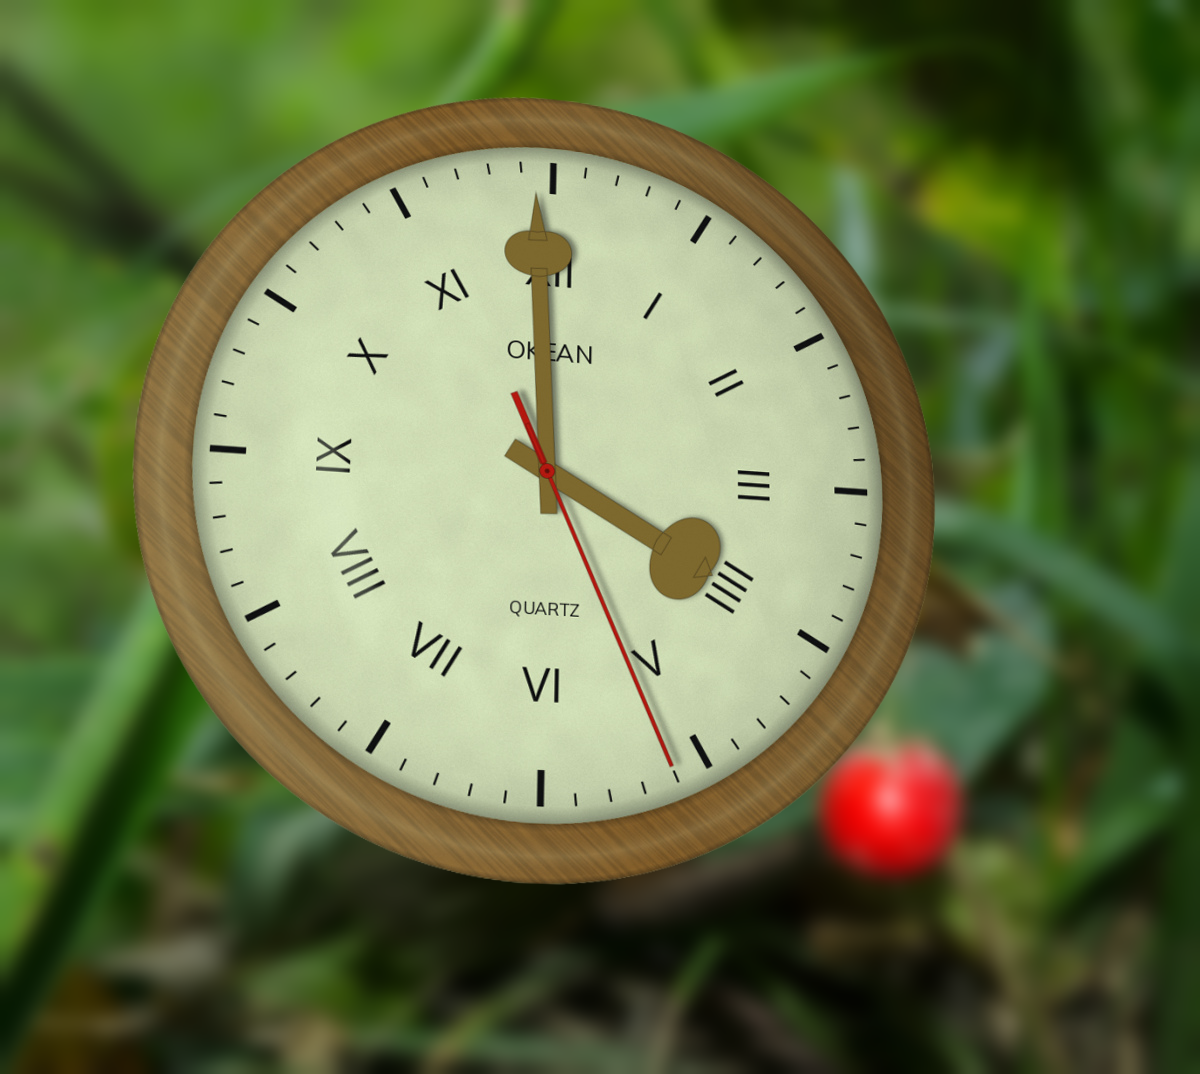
3:59:26
